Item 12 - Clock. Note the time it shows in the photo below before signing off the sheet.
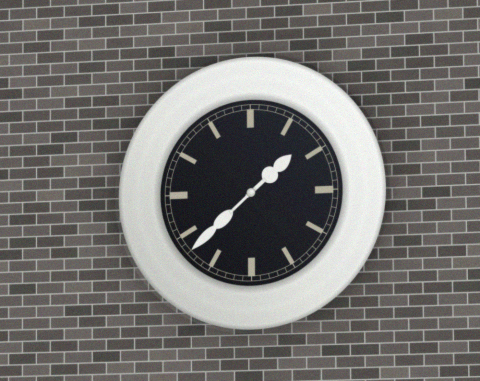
1:38
